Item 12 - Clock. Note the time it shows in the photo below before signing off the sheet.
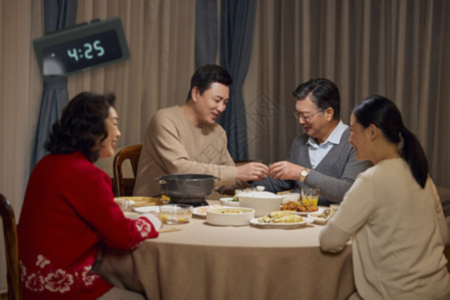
4:25
